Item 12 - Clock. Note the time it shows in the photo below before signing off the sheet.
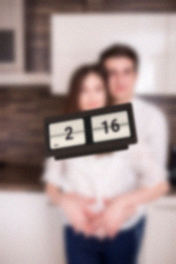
2:16
